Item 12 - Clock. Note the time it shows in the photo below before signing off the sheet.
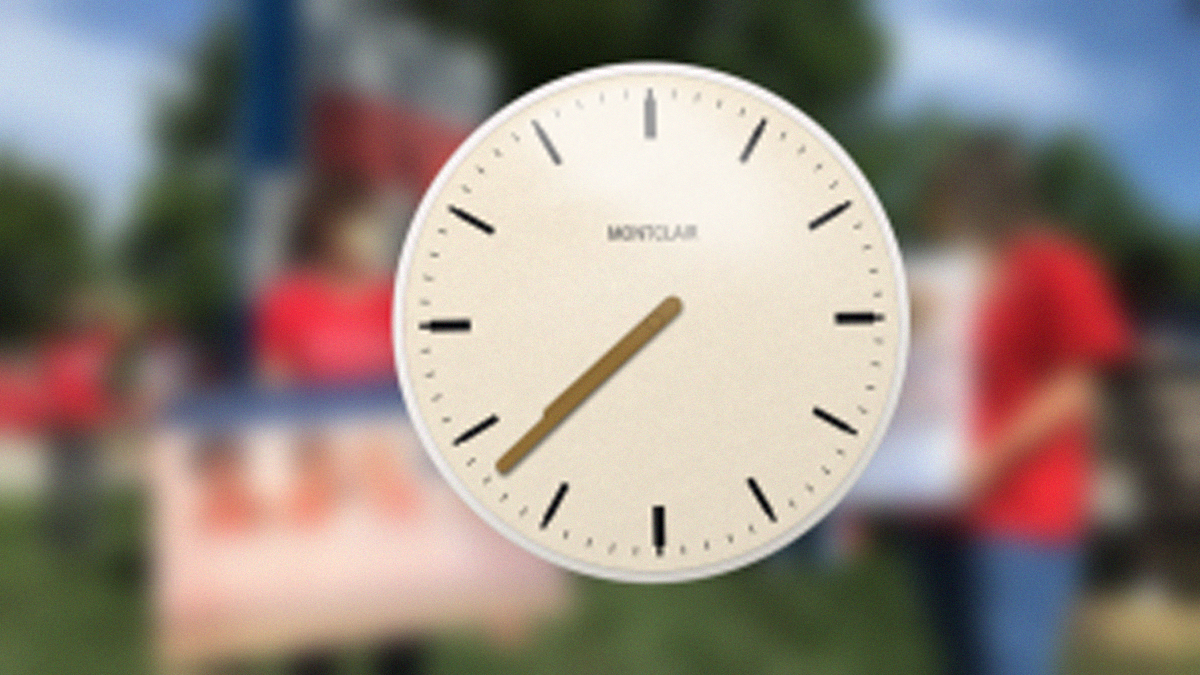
7:38
